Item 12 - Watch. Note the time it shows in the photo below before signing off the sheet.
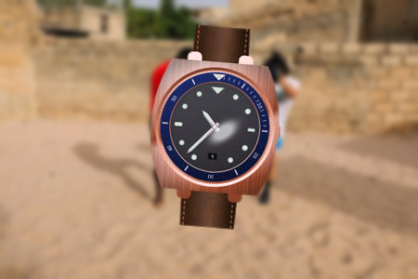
10:37
